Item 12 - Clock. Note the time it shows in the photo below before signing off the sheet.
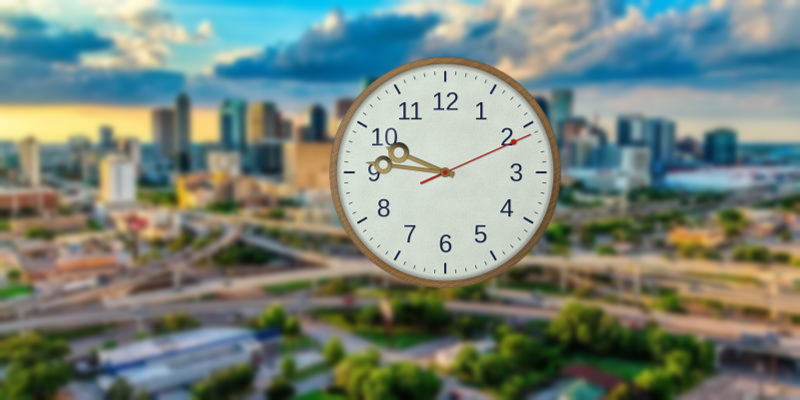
9:46:11
